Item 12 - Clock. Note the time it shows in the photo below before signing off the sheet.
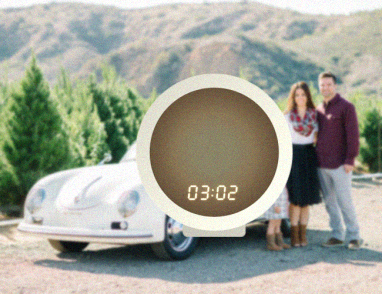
3:02
